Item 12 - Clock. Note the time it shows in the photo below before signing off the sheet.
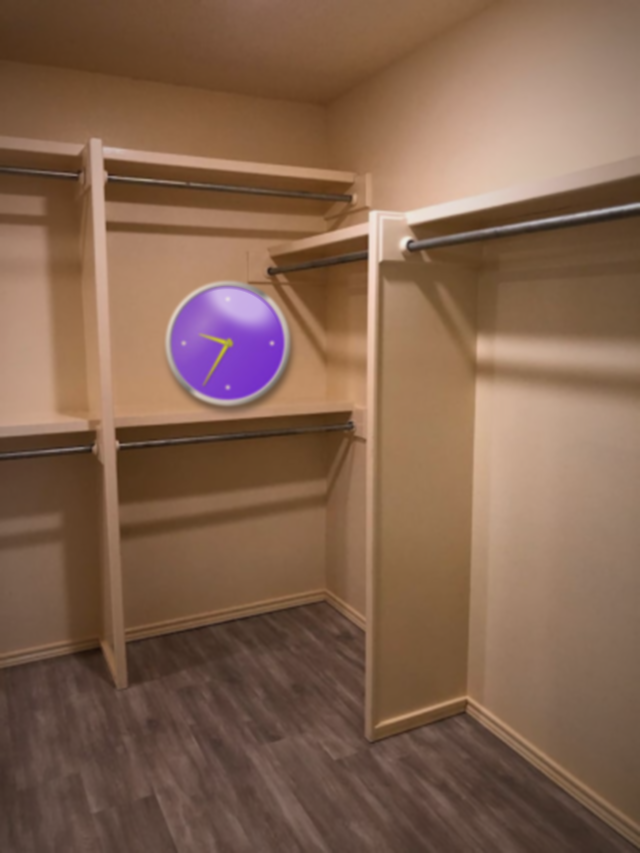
9:35
